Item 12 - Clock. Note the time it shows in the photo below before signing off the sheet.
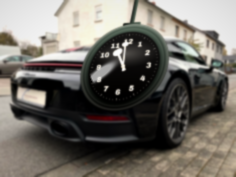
10:59
